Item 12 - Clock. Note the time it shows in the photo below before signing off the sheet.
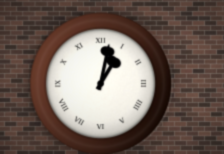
1:02
